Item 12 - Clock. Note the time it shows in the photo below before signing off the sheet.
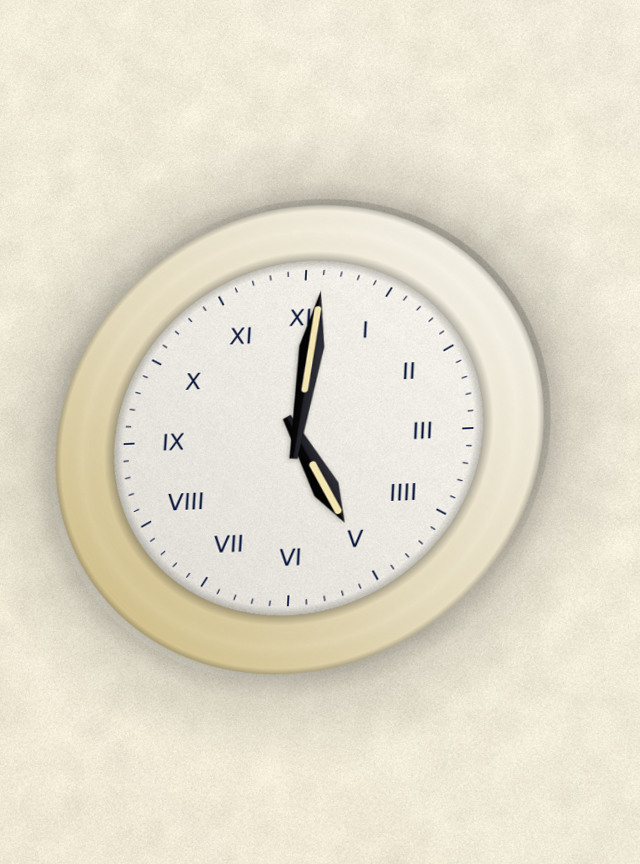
5:01
